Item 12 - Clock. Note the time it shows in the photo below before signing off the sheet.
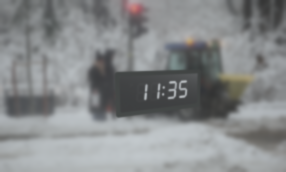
11:35
